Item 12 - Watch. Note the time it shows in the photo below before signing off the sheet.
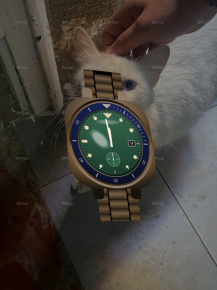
11:59
